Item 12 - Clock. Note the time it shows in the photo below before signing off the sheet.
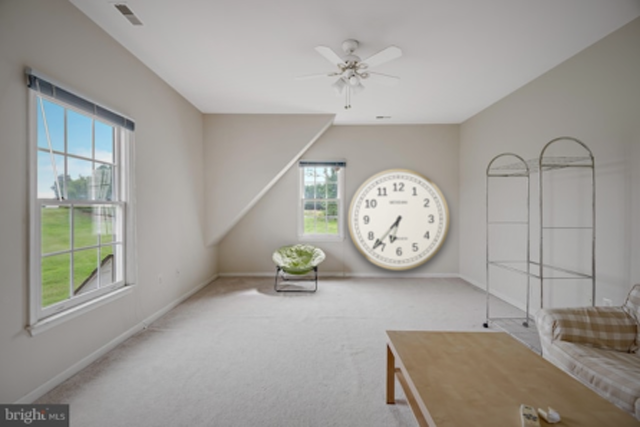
6:37
